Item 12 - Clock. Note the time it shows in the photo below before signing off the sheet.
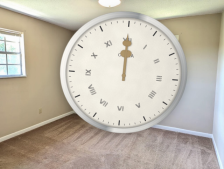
12:00
